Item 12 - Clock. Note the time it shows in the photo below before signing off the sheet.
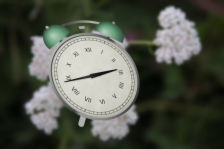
2:44
